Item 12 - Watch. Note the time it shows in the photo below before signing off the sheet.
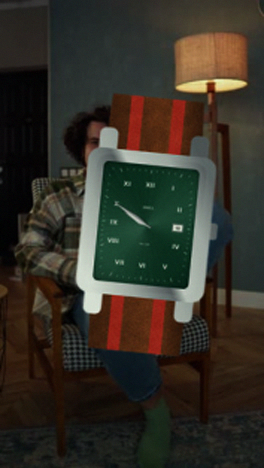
9:50
